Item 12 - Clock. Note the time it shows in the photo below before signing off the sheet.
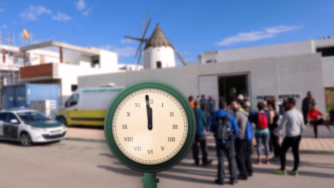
11:59
